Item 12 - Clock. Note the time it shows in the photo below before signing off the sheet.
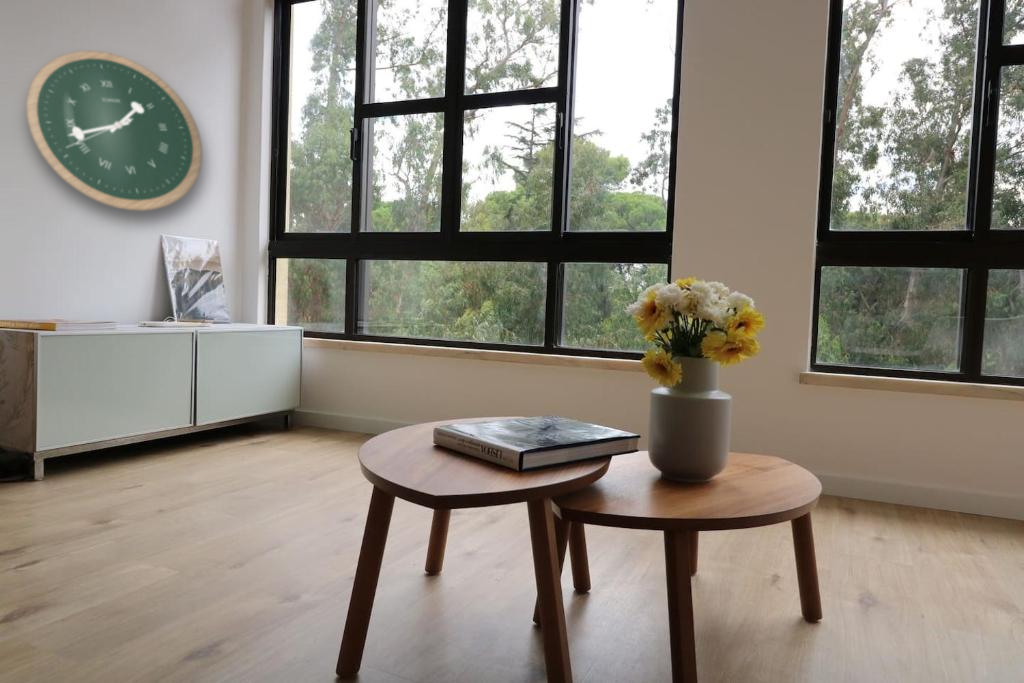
1:42:41
